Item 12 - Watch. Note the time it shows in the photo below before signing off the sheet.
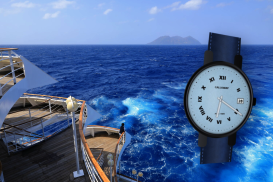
6:20
